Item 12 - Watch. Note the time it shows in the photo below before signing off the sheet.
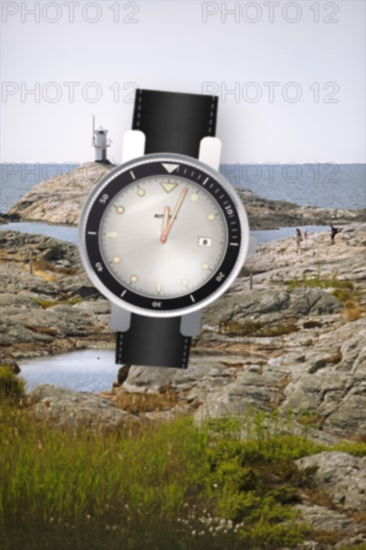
12:03
